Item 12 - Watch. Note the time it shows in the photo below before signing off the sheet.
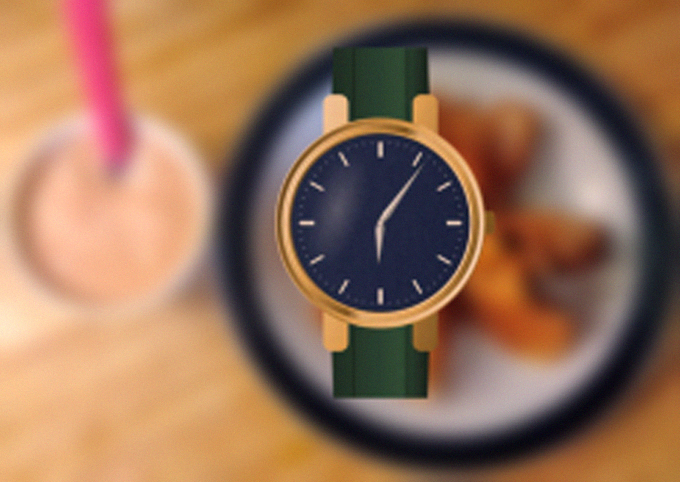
6:06
